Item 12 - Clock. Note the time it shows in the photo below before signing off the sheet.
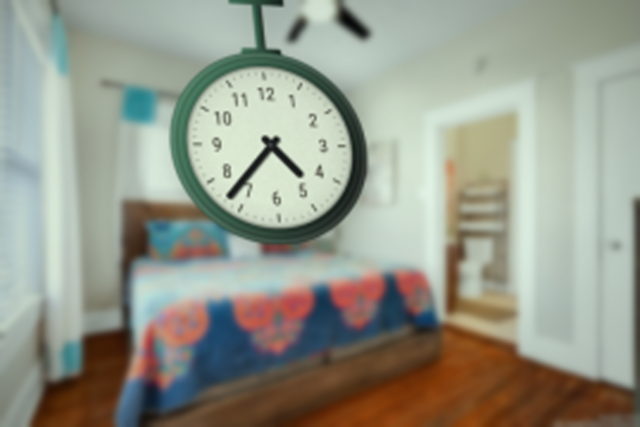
4:37
